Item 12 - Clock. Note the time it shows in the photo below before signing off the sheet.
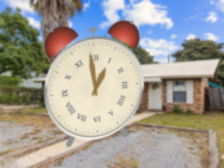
12:59
